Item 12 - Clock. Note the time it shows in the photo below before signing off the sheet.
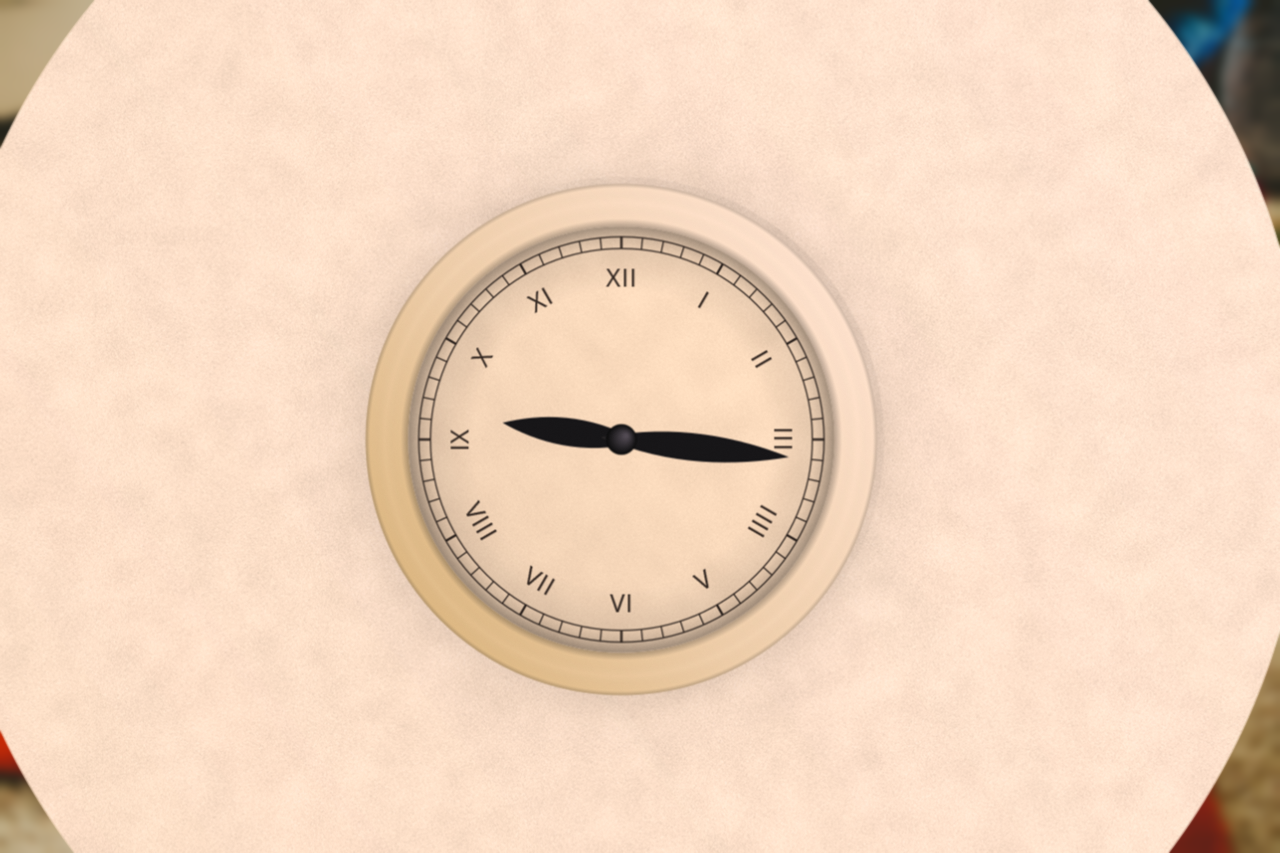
9:16
